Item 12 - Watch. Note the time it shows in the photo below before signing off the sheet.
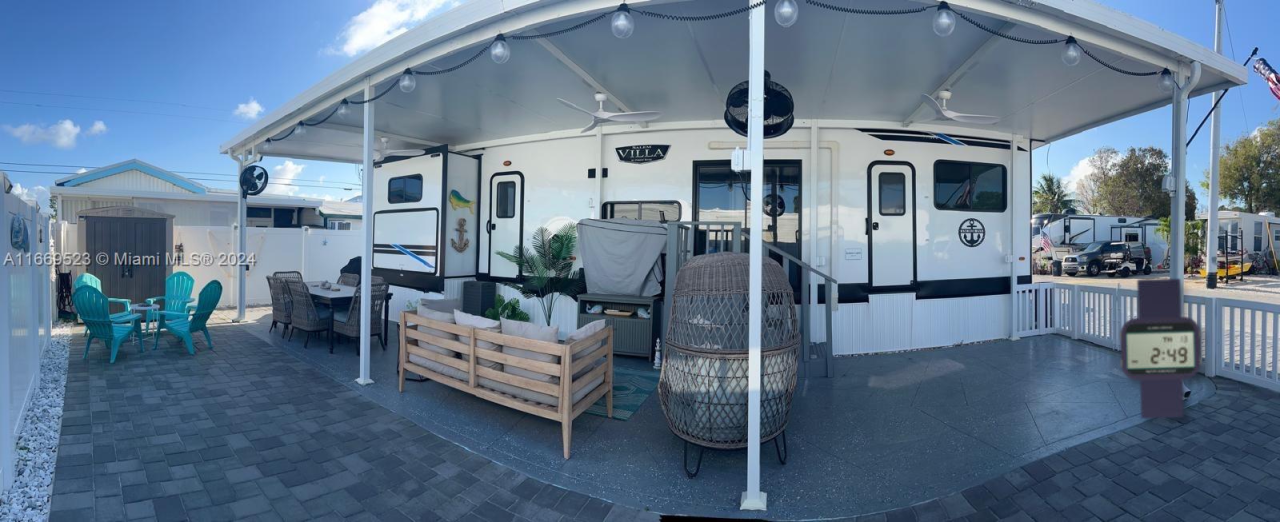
2:49
